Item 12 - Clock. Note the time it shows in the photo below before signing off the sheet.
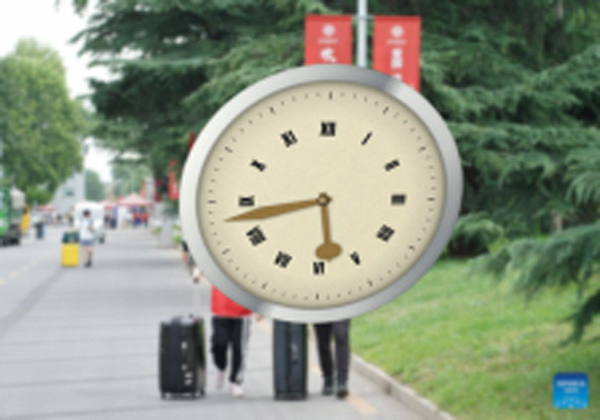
5:43
